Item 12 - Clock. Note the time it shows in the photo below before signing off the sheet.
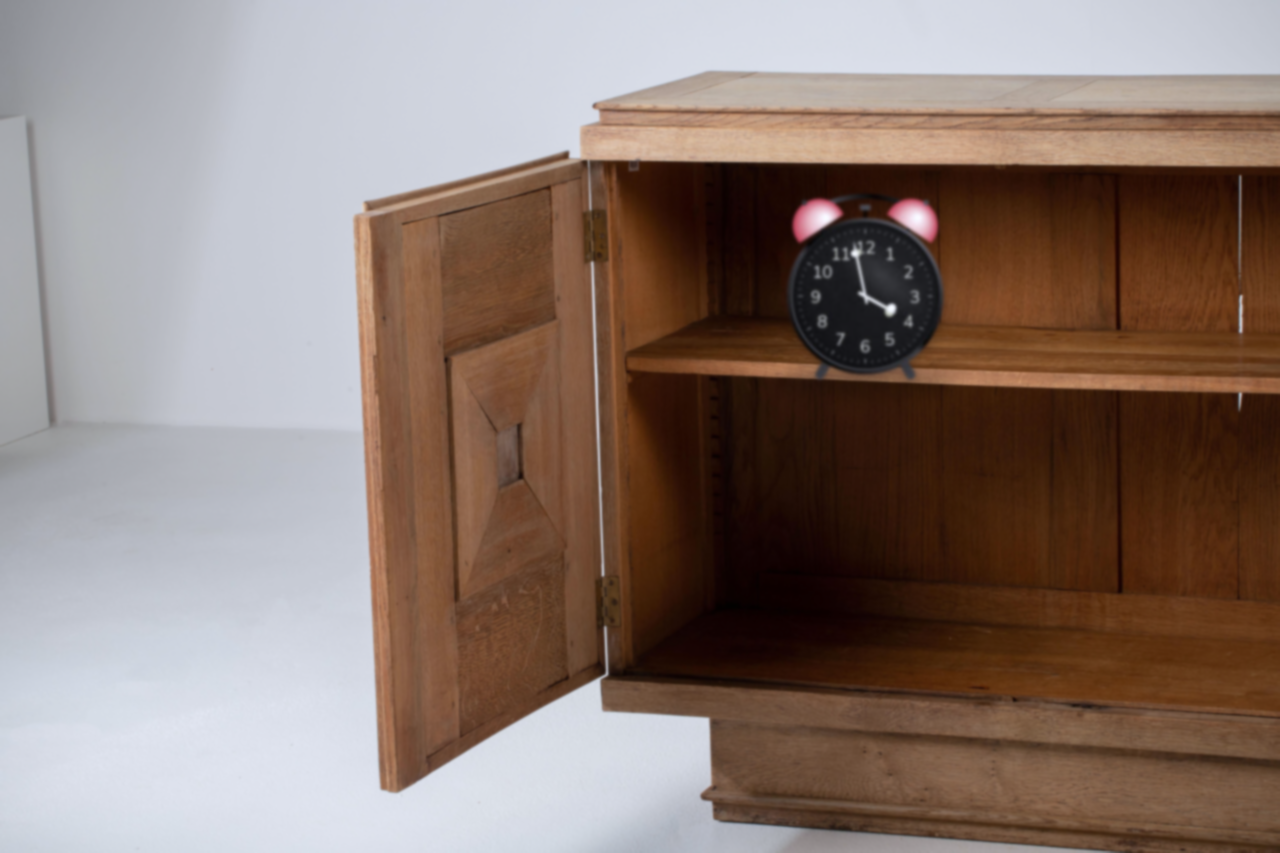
3:58
